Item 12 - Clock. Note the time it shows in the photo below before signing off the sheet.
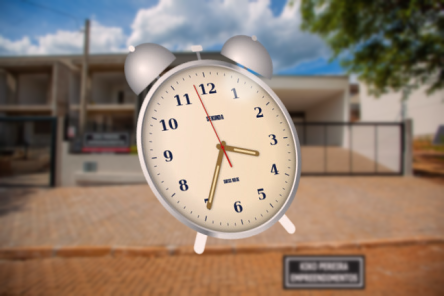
3:34:58
